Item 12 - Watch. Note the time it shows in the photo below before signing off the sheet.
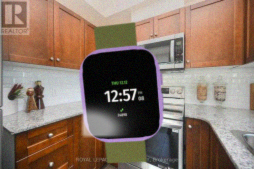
12:57
